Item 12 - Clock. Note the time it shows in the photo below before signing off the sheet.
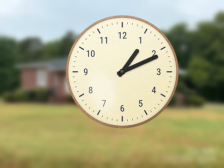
1:11
